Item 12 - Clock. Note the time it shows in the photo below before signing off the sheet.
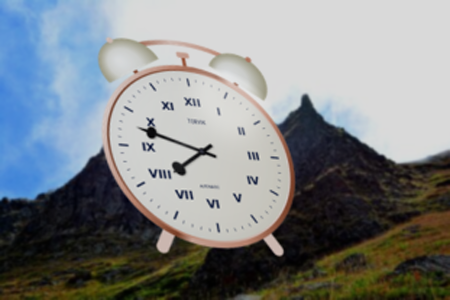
7:48
